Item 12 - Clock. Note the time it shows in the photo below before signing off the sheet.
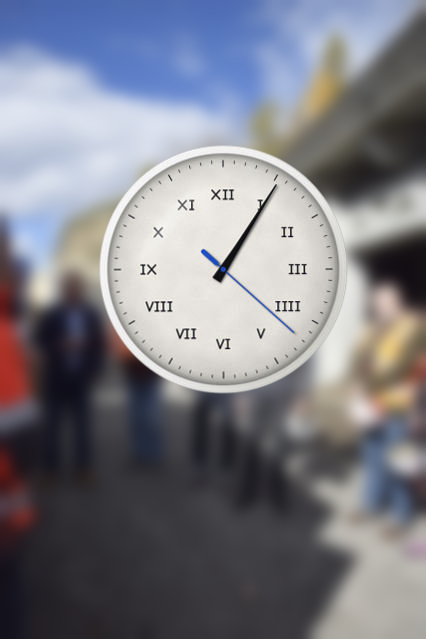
1:05:22
